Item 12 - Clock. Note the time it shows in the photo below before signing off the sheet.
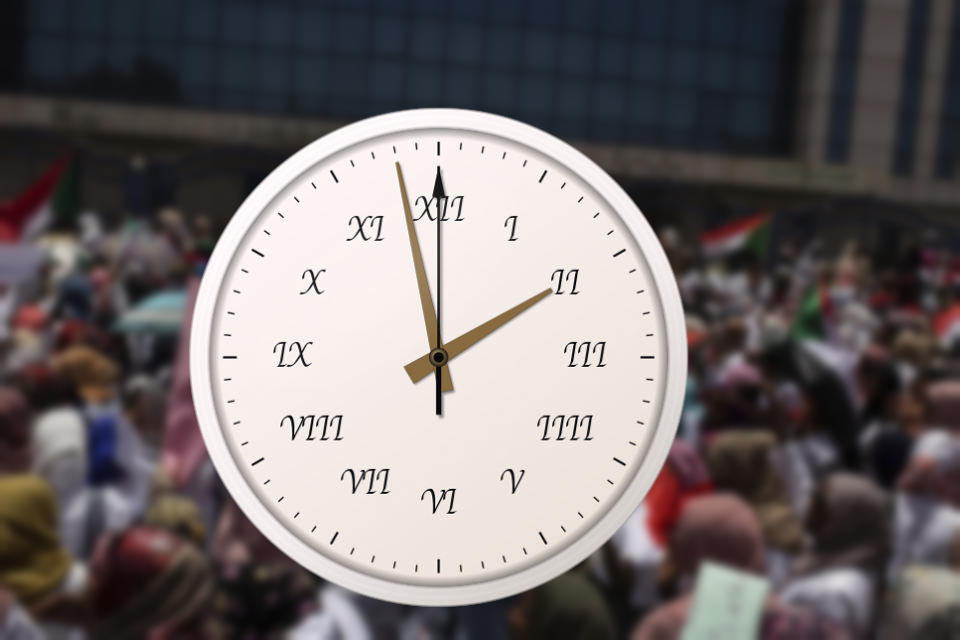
1:58:00
